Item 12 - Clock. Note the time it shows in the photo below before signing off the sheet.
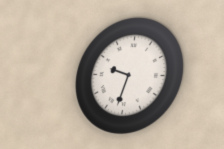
9:32
